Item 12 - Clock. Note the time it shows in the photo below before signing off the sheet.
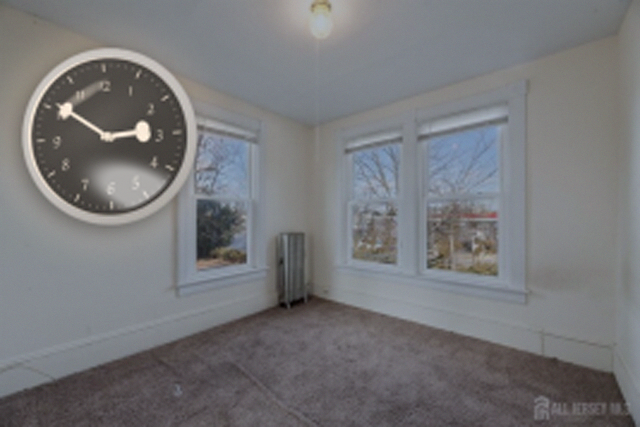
2:51
